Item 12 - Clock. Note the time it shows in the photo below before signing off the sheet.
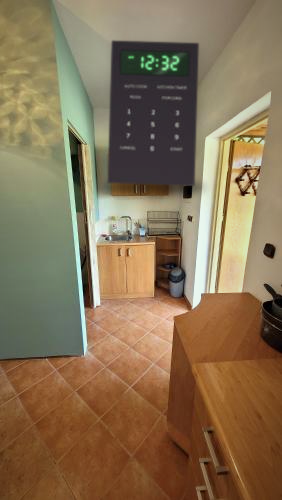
12:32
